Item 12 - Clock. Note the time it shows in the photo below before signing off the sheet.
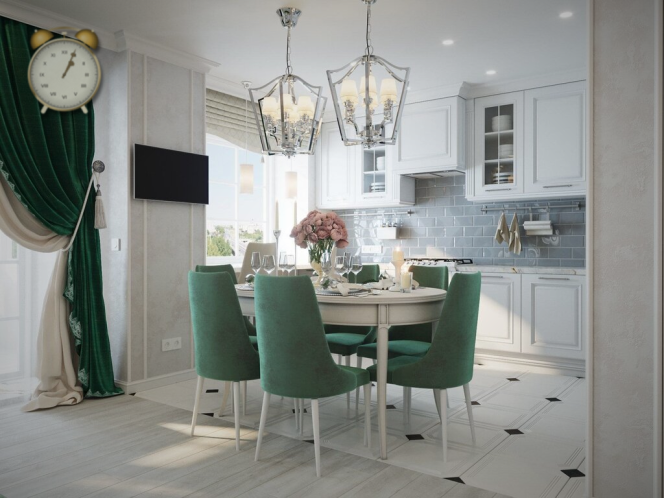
1:04
